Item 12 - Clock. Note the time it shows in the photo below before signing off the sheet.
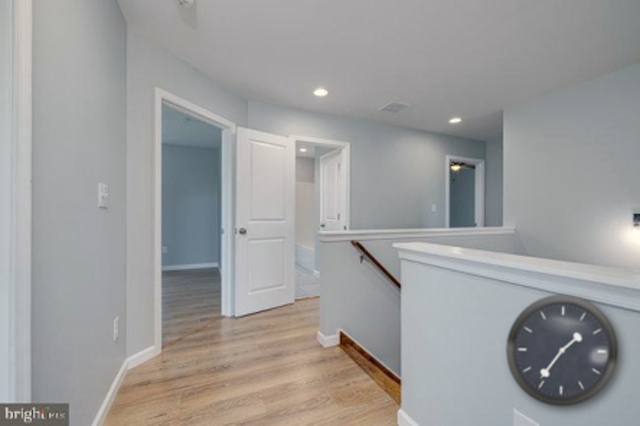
1:36
